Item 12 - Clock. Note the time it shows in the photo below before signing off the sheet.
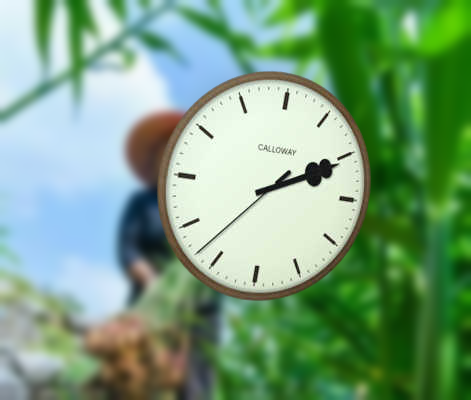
2:10:37
